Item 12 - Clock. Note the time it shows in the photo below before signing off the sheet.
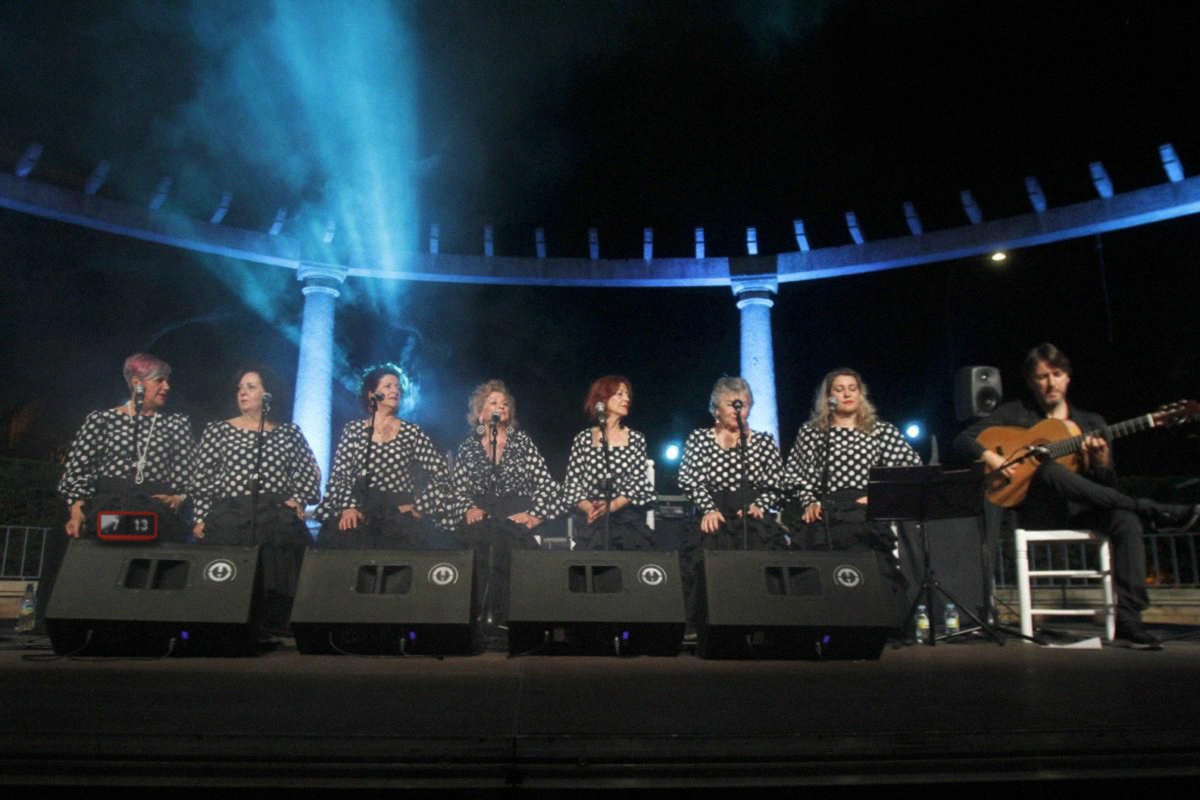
7:13
